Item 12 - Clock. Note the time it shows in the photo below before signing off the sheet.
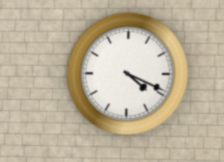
4:19
